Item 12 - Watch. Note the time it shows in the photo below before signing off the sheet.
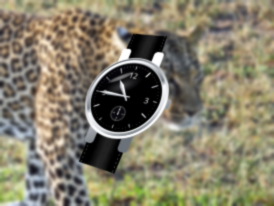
10:45
